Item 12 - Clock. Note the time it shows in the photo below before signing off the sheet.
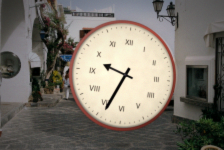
9:34
